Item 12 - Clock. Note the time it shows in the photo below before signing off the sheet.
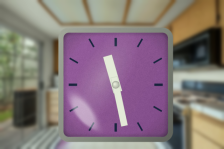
11:28
